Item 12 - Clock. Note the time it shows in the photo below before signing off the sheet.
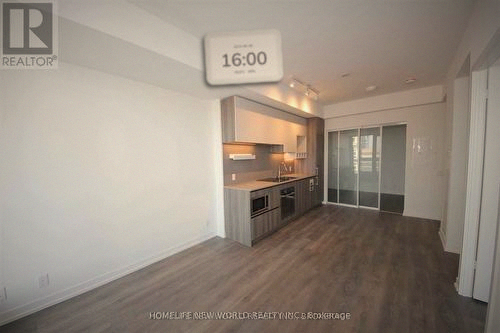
16:00
